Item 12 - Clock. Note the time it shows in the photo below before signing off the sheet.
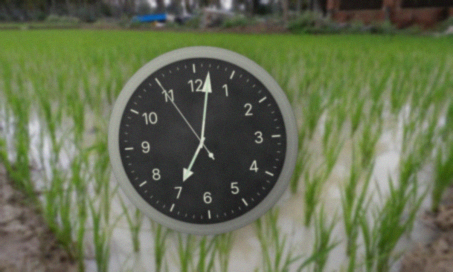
7:01:55
